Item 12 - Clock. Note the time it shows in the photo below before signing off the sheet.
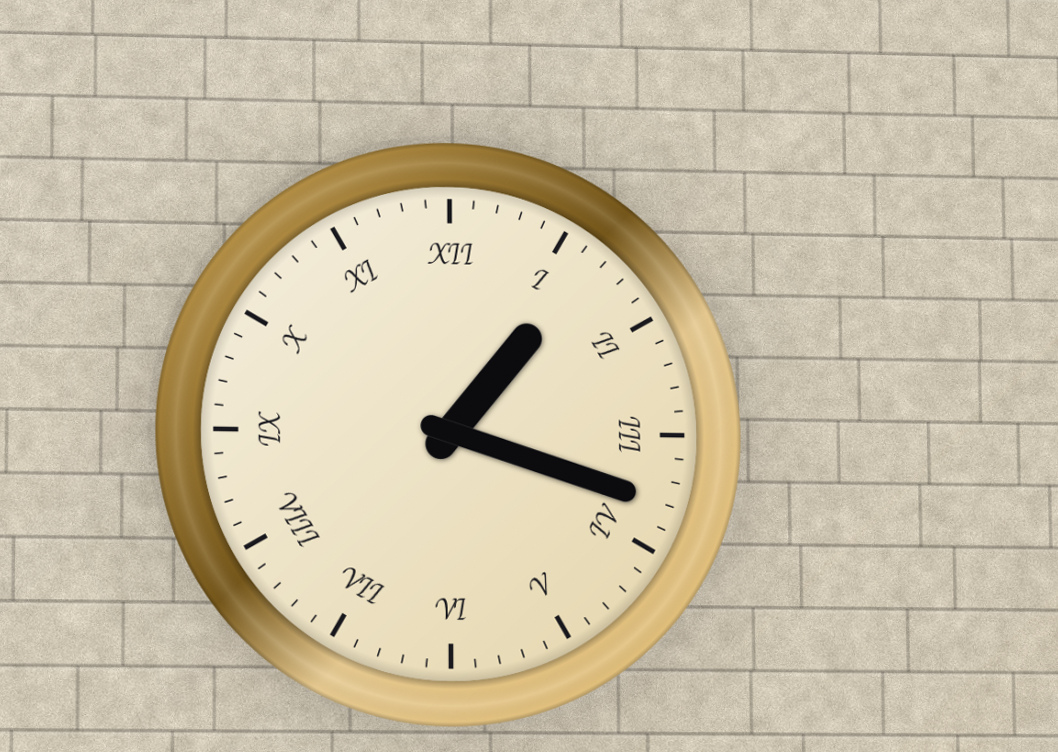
1:18
